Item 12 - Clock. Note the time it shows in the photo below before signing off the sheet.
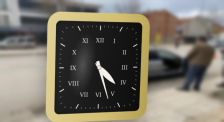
4:27
